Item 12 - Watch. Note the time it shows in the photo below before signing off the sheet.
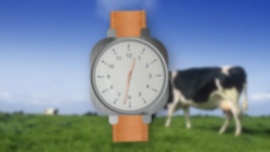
12:32
